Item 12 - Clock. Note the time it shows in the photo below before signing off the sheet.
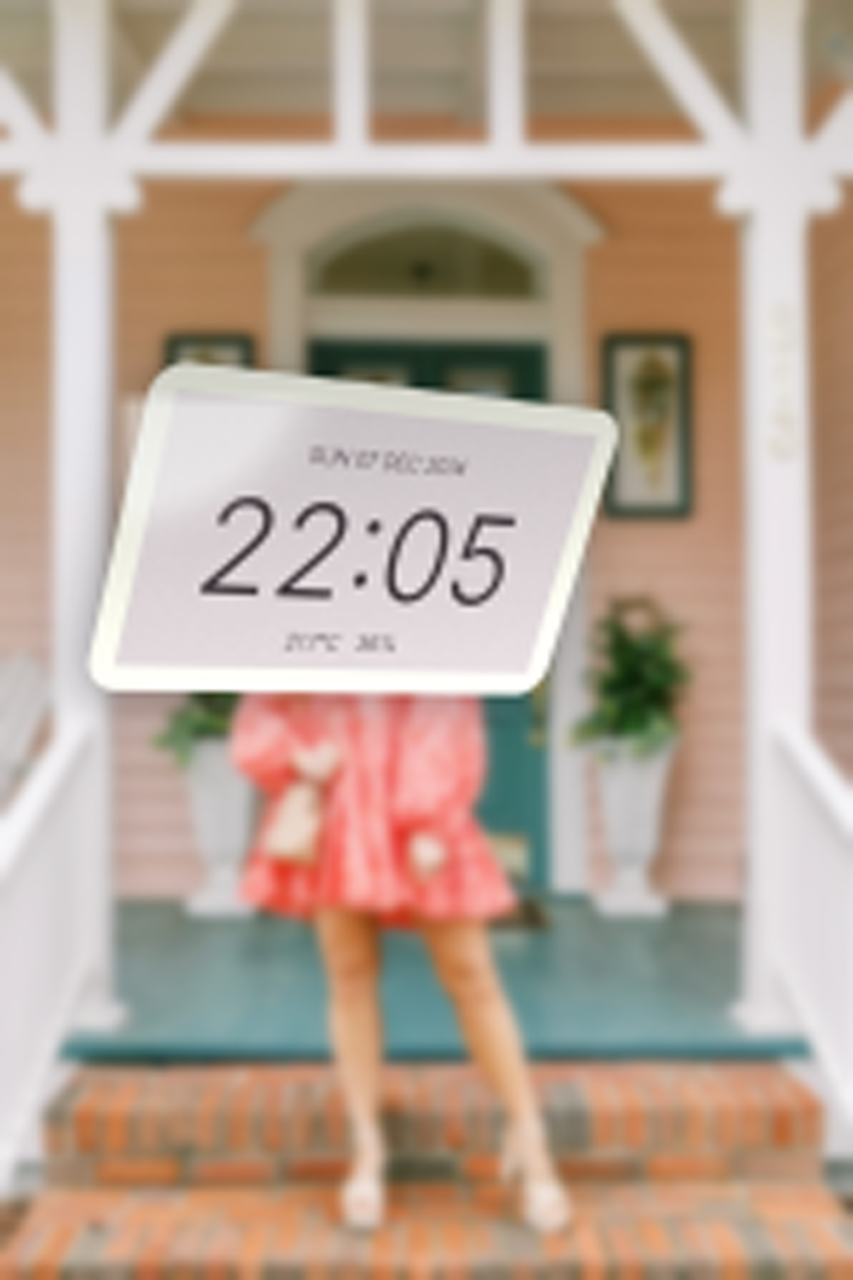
22:05
